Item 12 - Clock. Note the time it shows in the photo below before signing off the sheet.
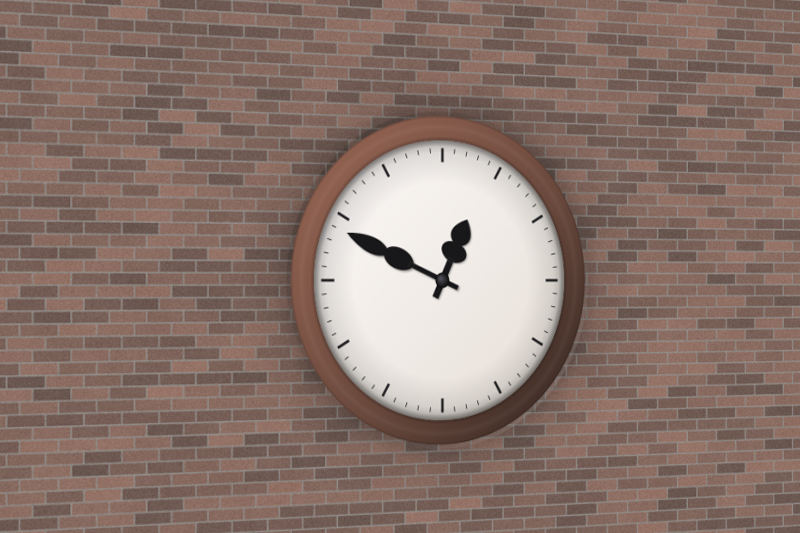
12:49
